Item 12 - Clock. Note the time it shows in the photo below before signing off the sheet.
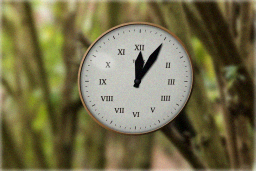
12:05
